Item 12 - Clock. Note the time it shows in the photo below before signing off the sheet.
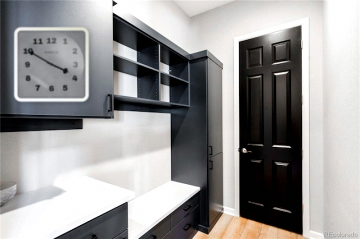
3:50
